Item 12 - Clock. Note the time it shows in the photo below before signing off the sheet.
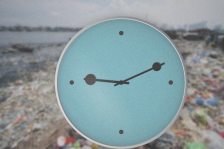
9:11
